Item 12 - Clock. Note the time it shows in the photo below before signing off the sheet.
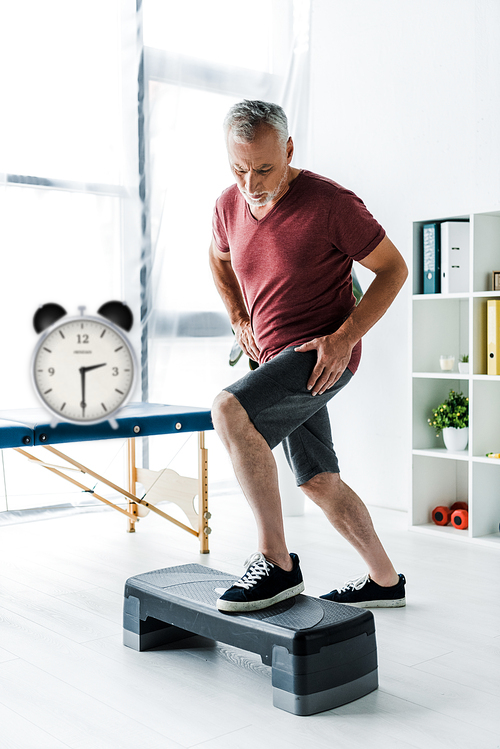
2:30
